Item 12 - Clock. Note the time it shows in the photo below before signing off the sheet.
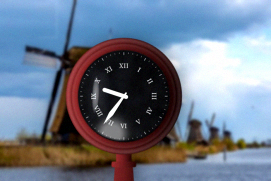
9:36
